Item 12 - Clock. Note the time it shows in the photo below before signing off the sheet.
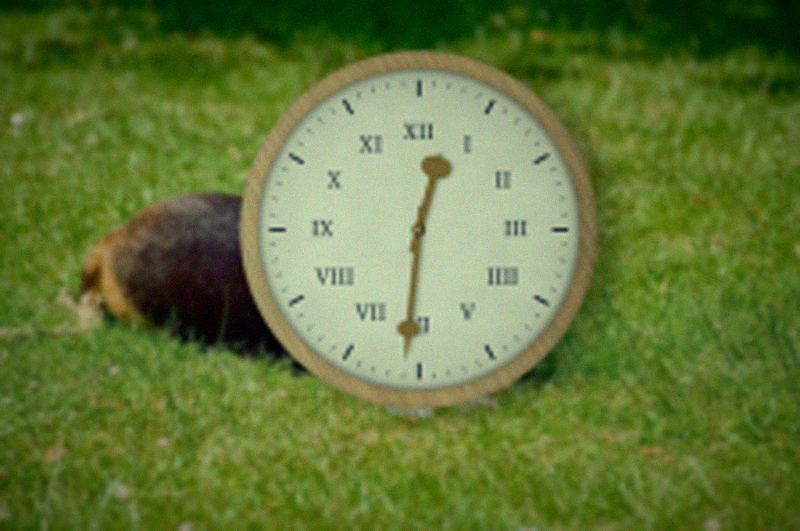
12:31
